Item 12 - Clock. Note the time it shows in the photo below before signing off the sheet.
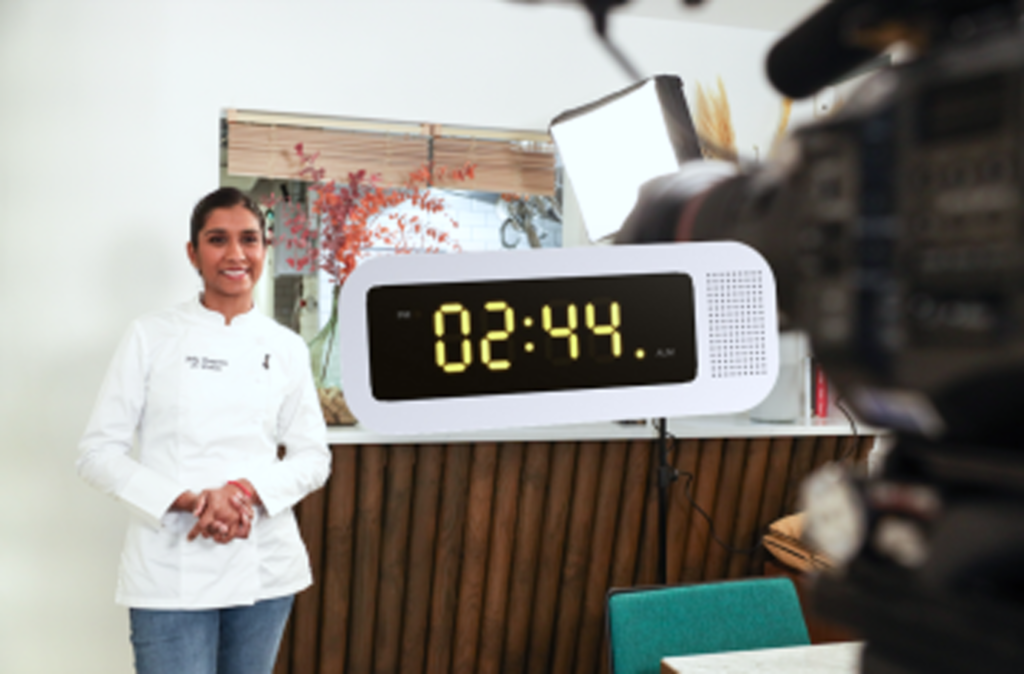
2:44
